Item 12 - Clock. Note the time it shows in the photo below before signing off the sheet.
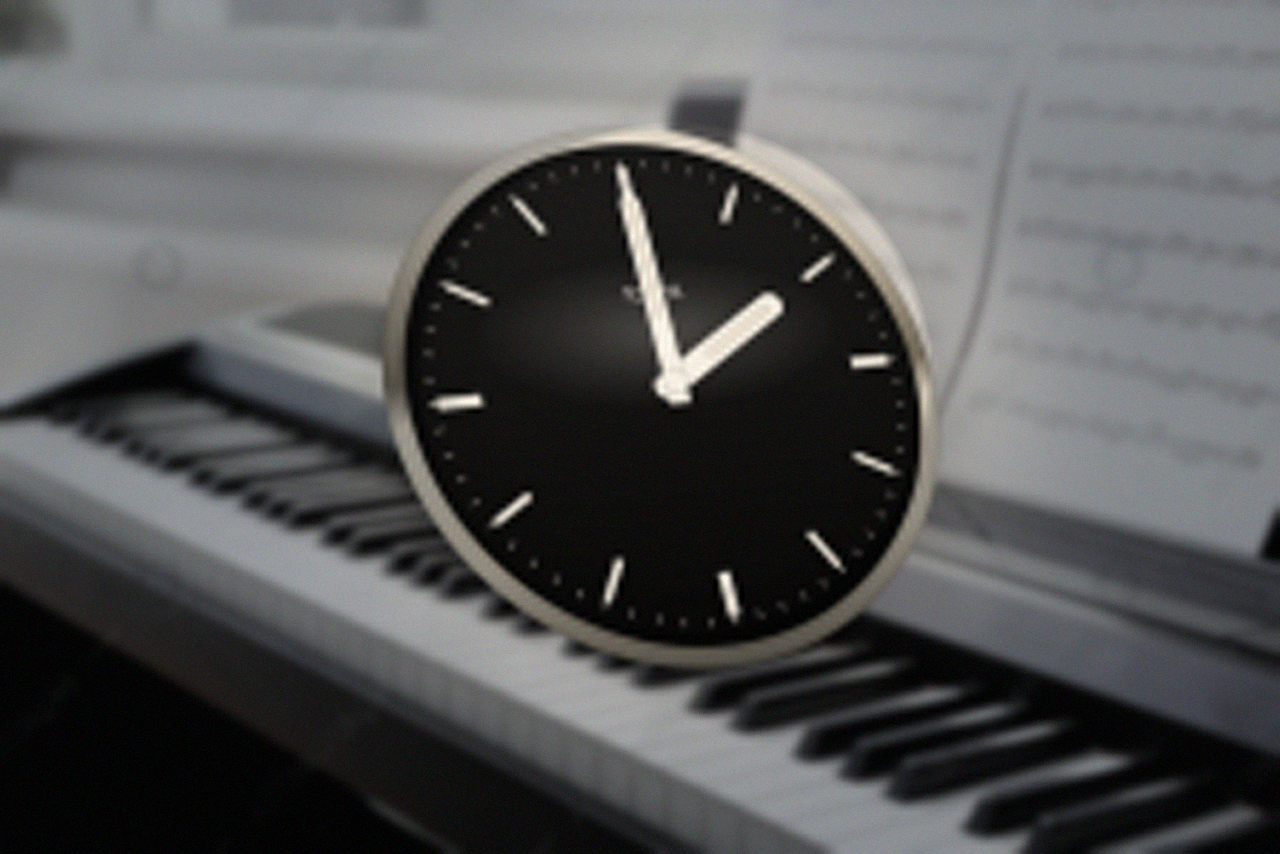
2:00
